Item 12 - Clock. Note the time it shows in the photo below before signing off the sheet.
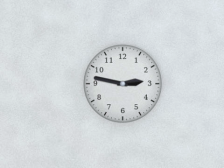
2:47
